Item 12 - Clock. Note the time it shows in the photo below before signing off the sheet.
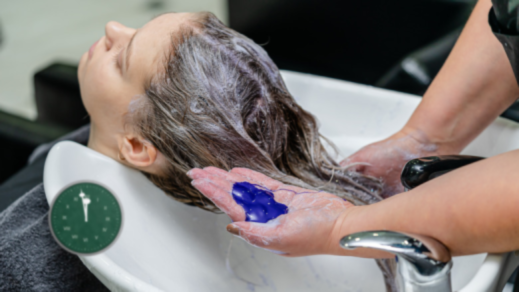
11:58
